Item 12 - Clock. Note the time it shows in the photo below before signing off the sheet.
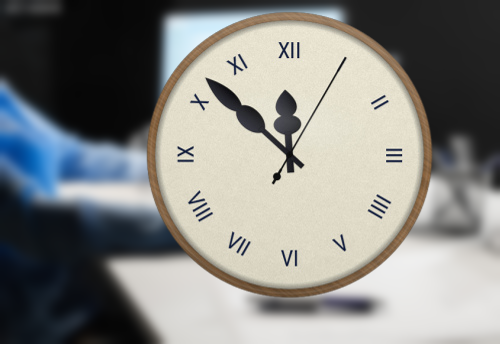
11:52:05
